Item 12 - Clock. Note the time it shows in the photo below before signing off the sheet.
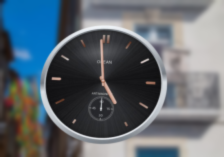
4:59
